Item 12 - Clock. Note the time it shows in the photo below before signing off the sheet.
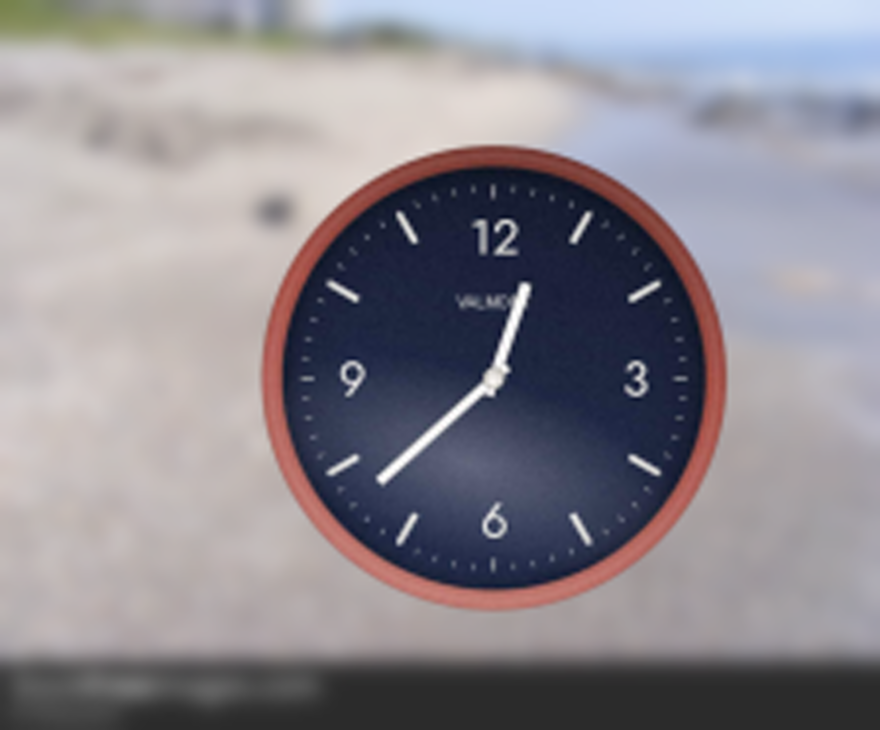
12:38
